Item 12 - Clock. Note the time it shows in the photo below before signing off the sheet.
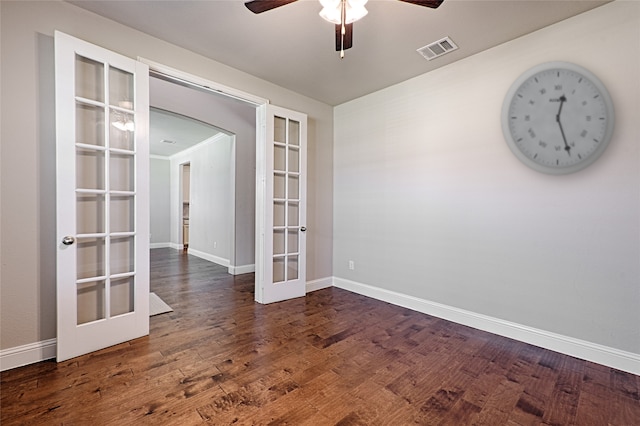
12:27
